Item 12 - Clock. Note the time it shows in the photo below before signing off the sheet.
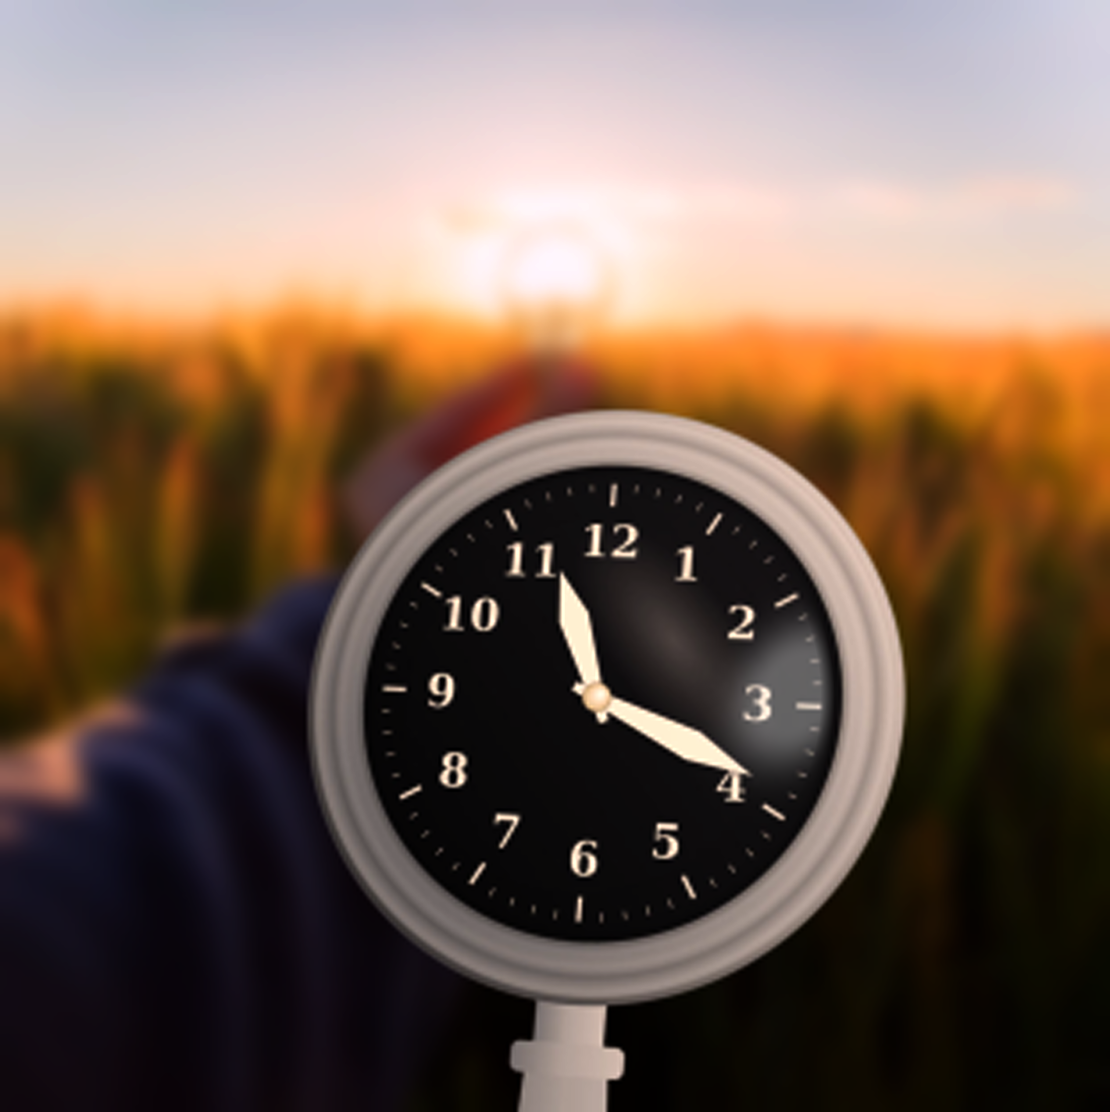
11:19
